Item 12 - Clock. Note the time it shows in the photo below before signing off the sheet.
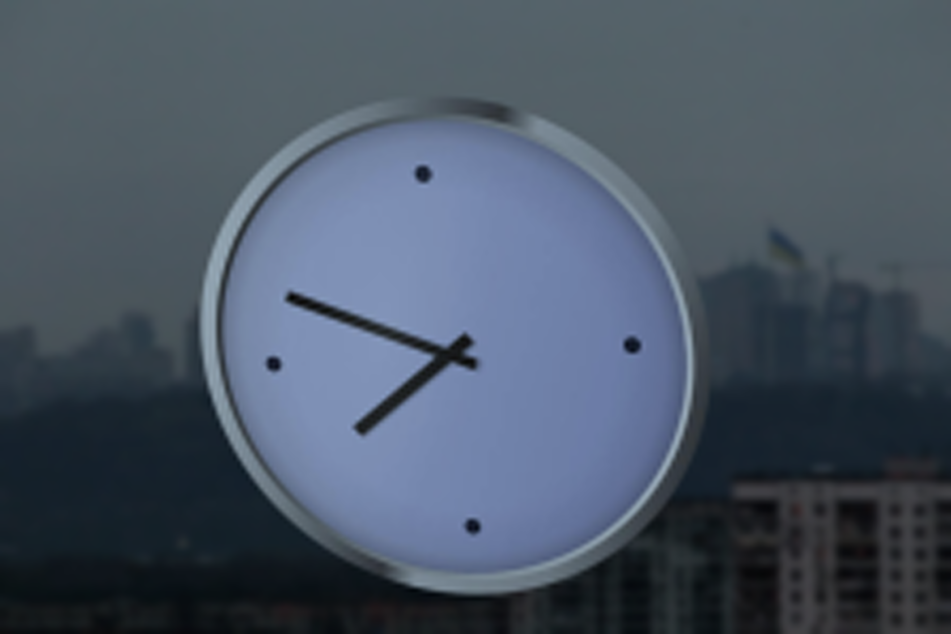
7:49
